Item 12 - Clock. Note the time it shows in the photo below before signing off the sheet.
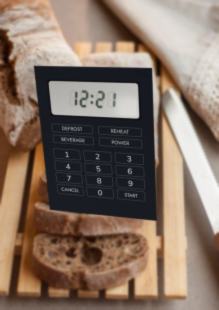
12:21
